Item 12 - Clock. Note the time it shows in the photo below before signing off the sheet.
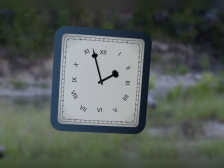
1:57
